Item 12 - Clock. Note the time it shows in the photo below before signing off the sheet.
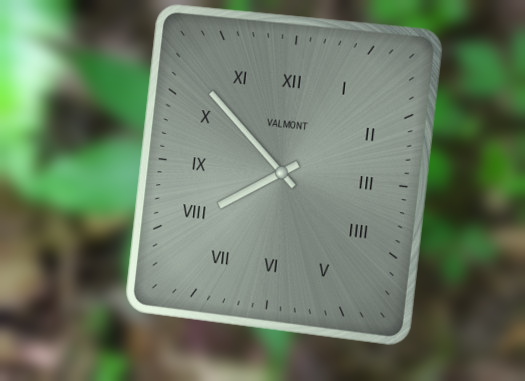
7:52
